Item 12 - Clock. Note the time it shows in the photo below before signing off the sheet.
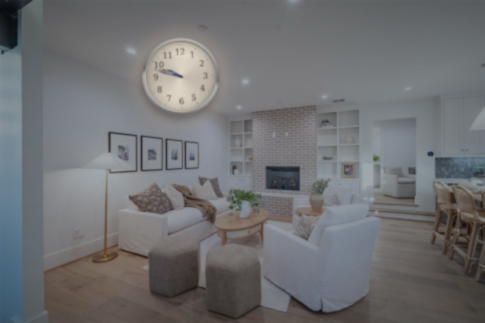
9:48
